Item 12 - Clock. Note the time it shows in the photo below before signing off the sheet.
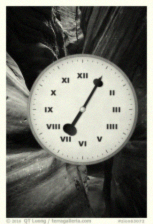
7:05
